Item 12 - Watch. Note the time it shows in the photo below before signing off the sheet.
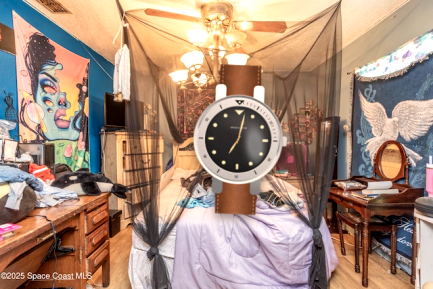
7:02
